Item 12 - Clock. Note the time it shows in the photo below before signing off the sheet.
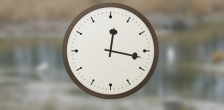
12:17
